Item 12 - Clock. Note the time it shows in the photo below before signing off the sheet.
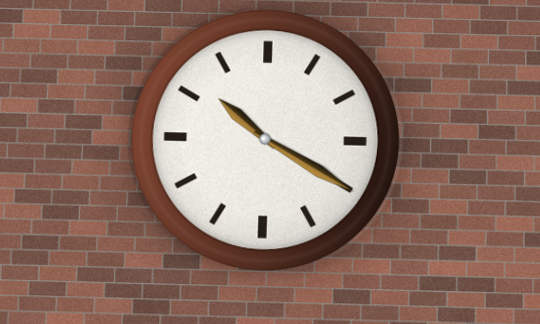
10:20
